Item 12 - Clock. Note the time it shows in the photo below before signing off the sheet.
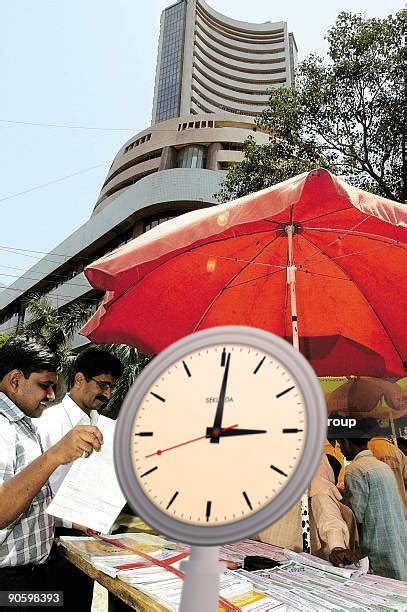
3:00:42
